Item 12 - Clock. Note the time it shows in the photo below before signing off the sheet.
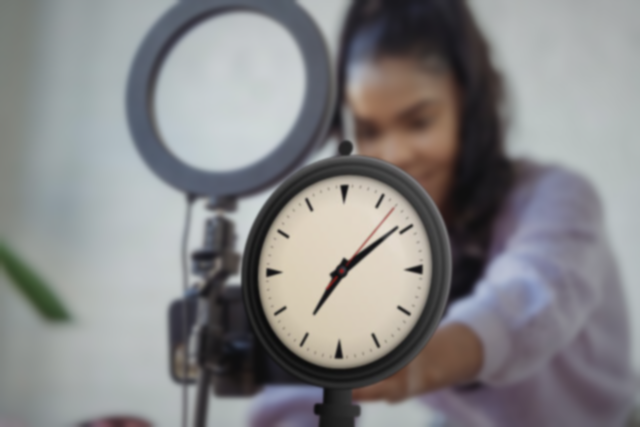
7:09:07
